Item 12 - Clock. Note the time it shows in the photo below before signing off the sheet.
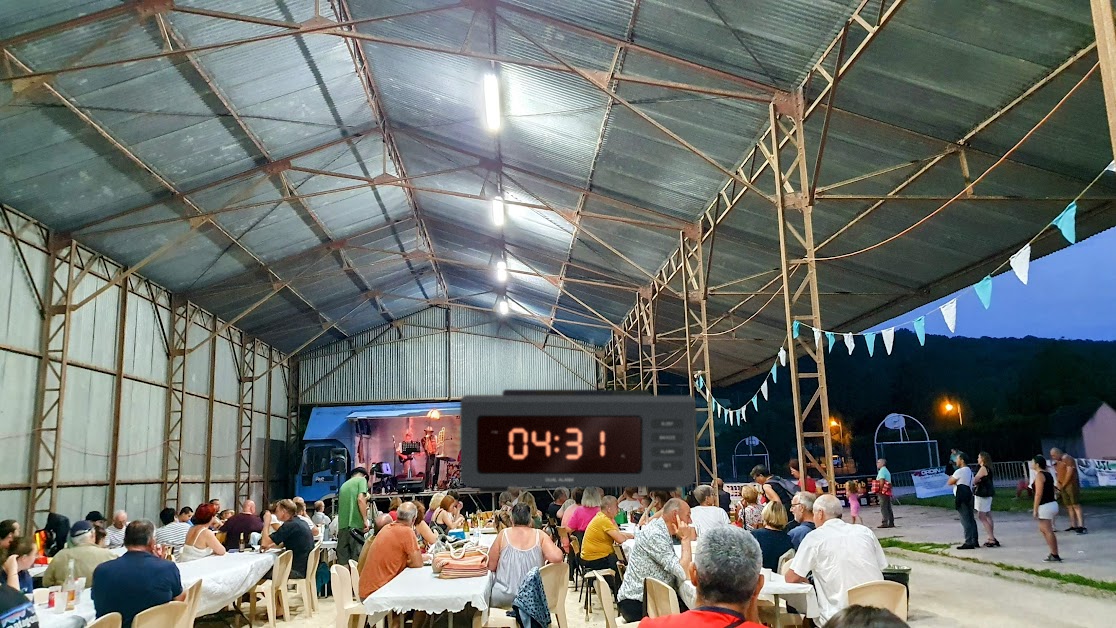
4:31
